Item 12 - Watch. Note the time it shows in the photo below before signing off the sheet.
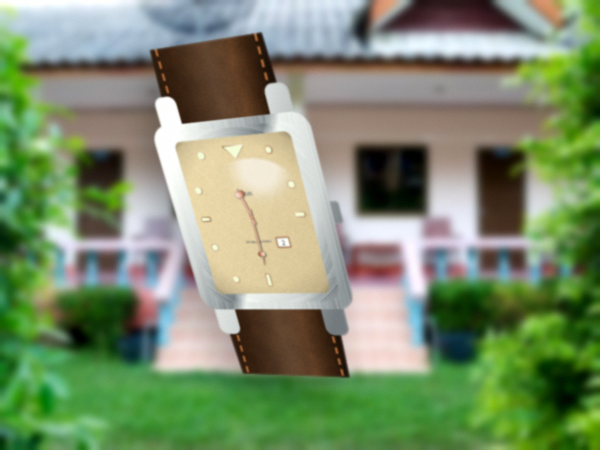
11:30
